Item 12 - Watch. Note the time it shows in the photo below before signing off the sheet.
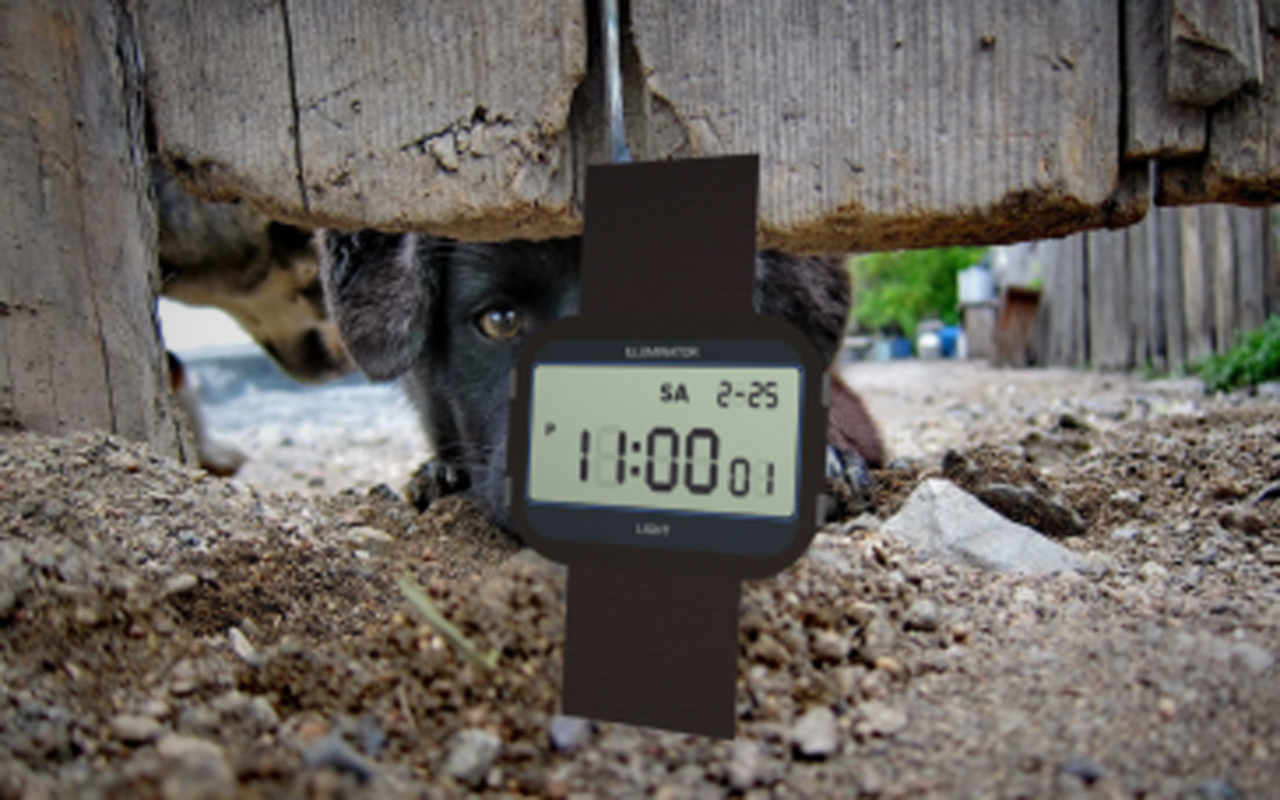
11:00:01
